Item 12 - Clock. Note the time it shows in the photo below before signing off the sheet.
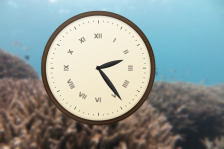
2:24
